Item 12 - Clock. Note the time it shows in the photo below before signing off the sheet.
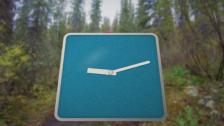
9:12
